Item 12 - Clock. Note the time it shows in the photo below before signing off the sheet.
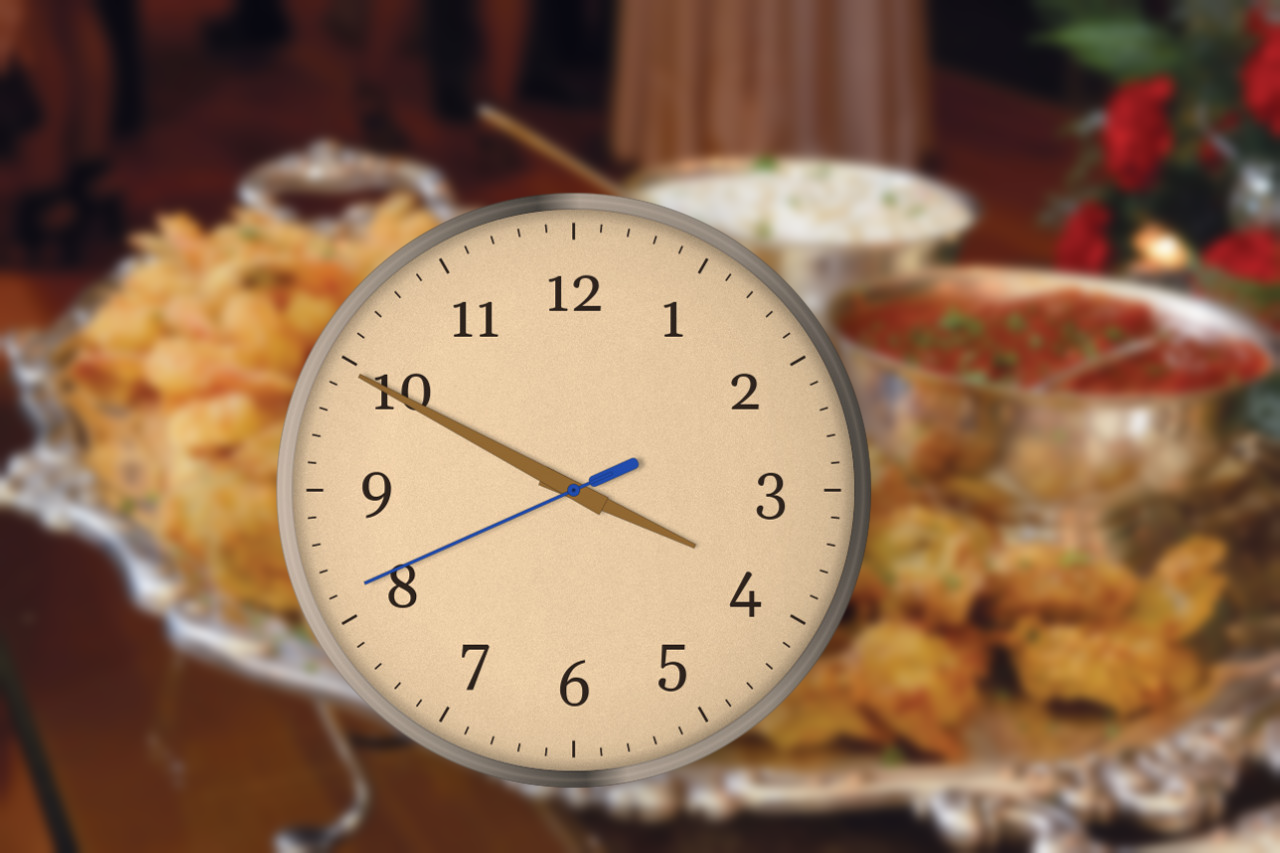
3:49:41
